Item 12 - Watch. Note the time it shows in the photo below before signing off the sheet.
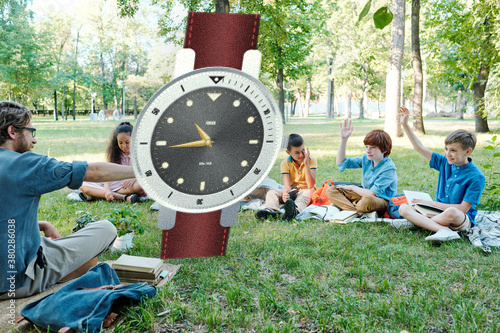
10:44
